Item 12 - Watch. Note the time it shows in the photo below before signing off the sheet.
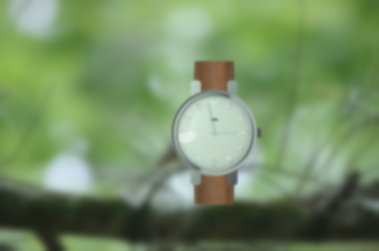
2:58
